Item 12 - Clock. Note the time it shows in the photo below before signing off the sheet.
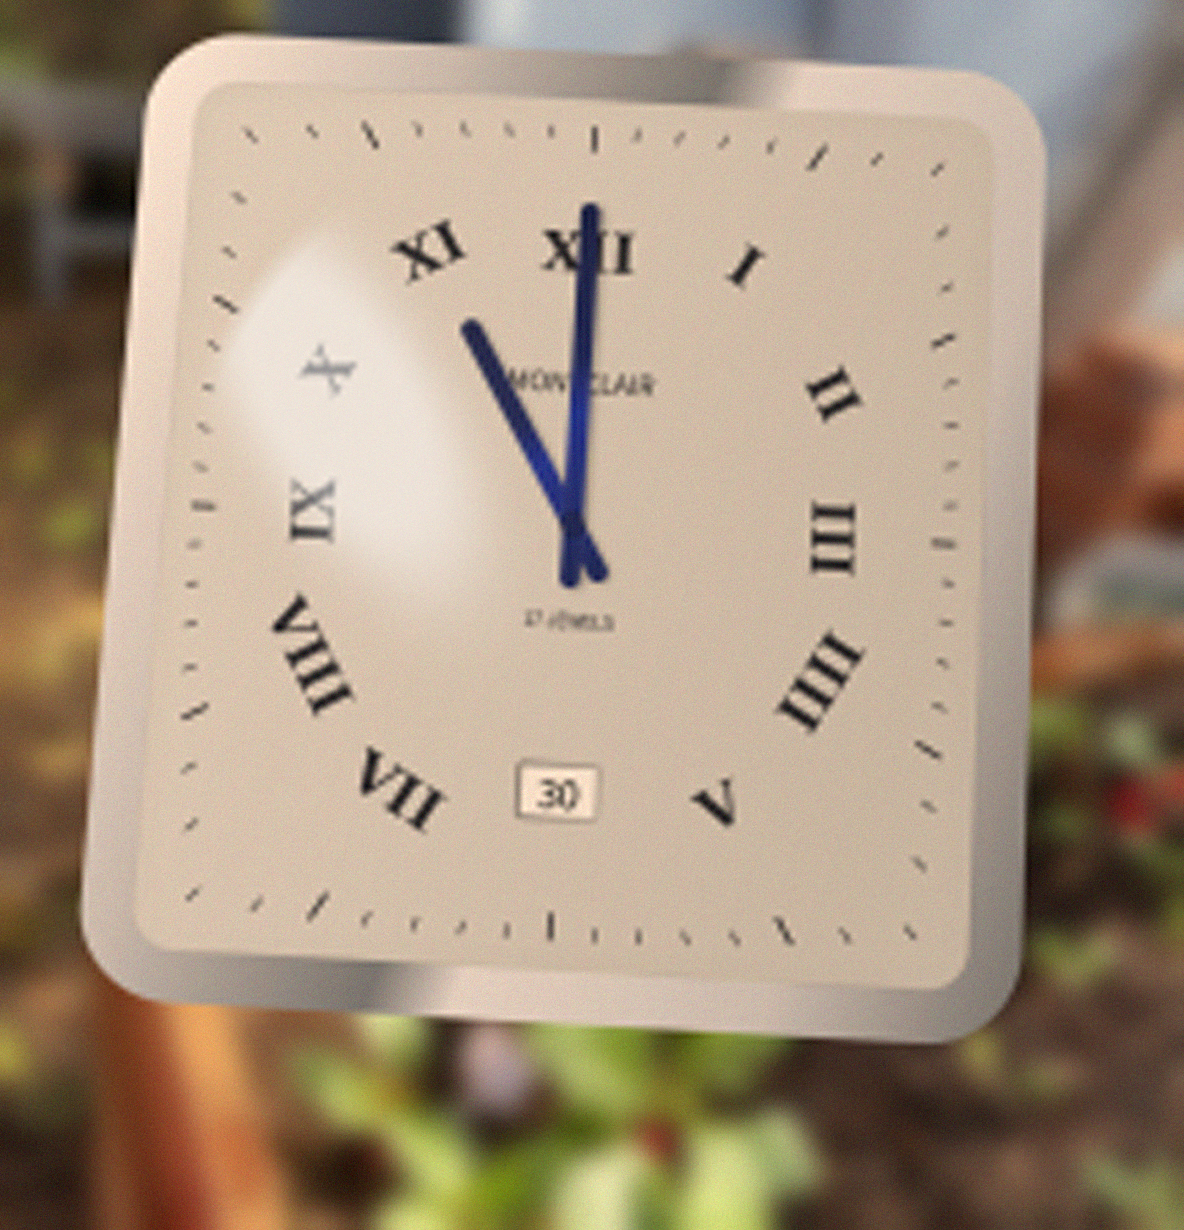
11:00
